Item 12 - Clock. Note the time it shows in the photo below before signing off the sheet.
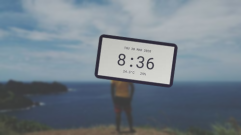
8:36
